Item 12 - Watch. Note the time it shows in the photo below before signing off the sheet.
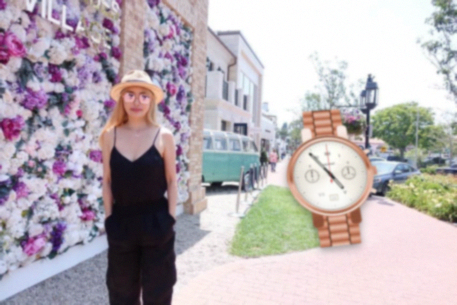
4:54
